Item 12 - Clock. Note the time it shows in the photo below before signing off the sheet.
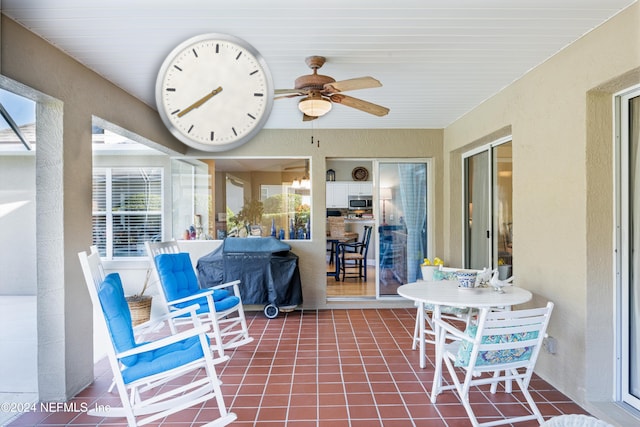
7:39
